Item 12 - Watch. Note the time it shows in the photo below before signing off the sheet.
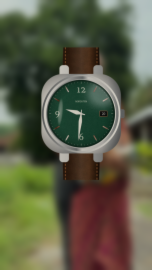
9:31
